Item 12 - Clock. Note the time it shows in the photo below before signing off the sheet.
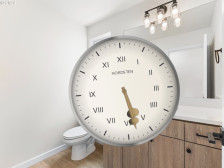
5:28
